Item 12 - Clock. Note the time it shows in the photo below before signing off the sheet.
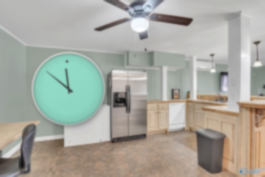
11:52
